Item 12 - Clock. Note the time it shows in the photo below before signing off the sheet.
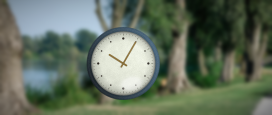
10:05
